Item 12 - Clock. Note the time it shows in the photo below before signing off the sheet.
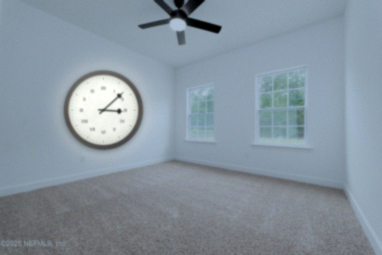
3:08
